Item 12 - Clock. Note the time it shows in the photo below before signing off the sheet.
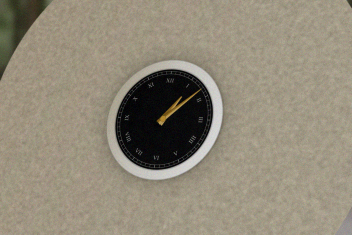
1:08
